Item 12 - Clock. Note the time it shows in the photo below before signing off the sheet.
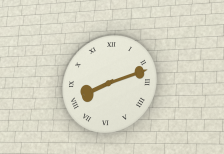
8:12
